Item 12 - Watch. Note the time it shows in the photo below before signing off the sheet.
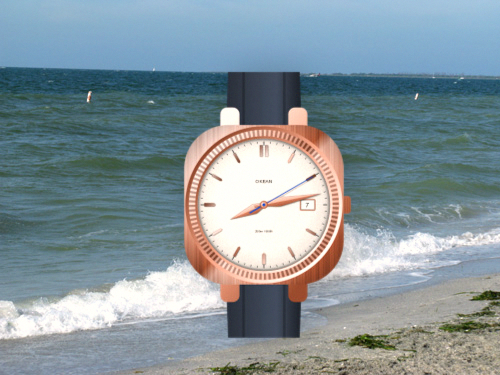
8:13:10
